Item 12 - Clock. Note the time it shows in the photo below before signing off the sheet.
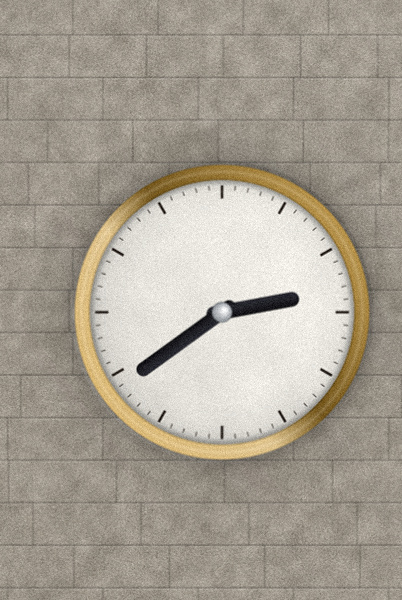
2:39
